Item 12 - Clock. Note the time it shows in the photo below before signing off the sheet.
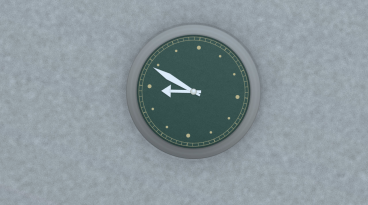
8:49
